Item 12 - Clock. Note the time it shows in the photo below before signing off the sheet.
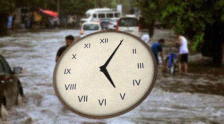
5:05
